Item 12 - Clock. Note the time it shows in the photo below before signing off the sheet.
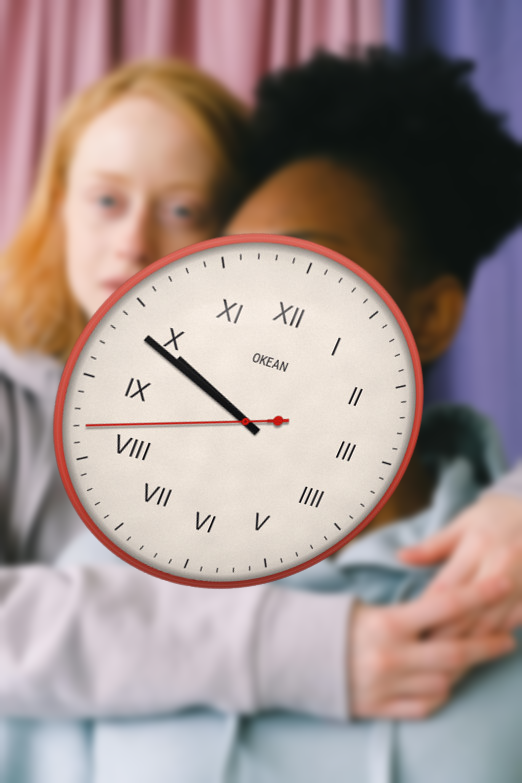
9:48:42
